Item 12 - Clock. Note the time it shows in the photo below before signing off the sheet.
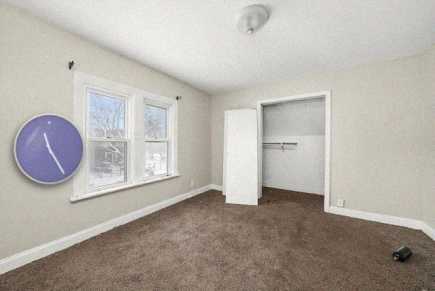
11:25
